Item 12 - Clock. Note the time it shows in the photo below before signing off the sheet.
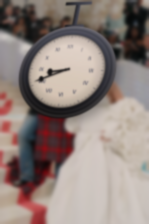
8:41
